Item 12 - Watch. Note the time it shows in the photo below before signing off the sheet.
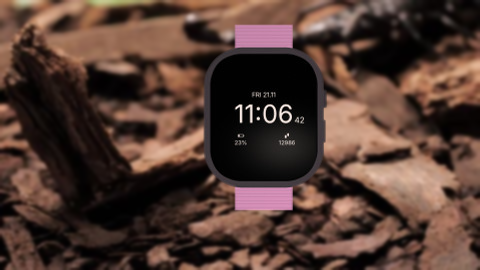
11:06:42
